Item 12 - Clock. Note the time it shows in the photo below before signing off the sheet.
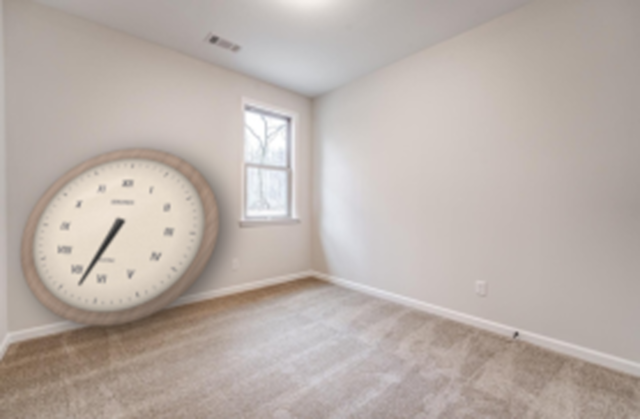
6:33
